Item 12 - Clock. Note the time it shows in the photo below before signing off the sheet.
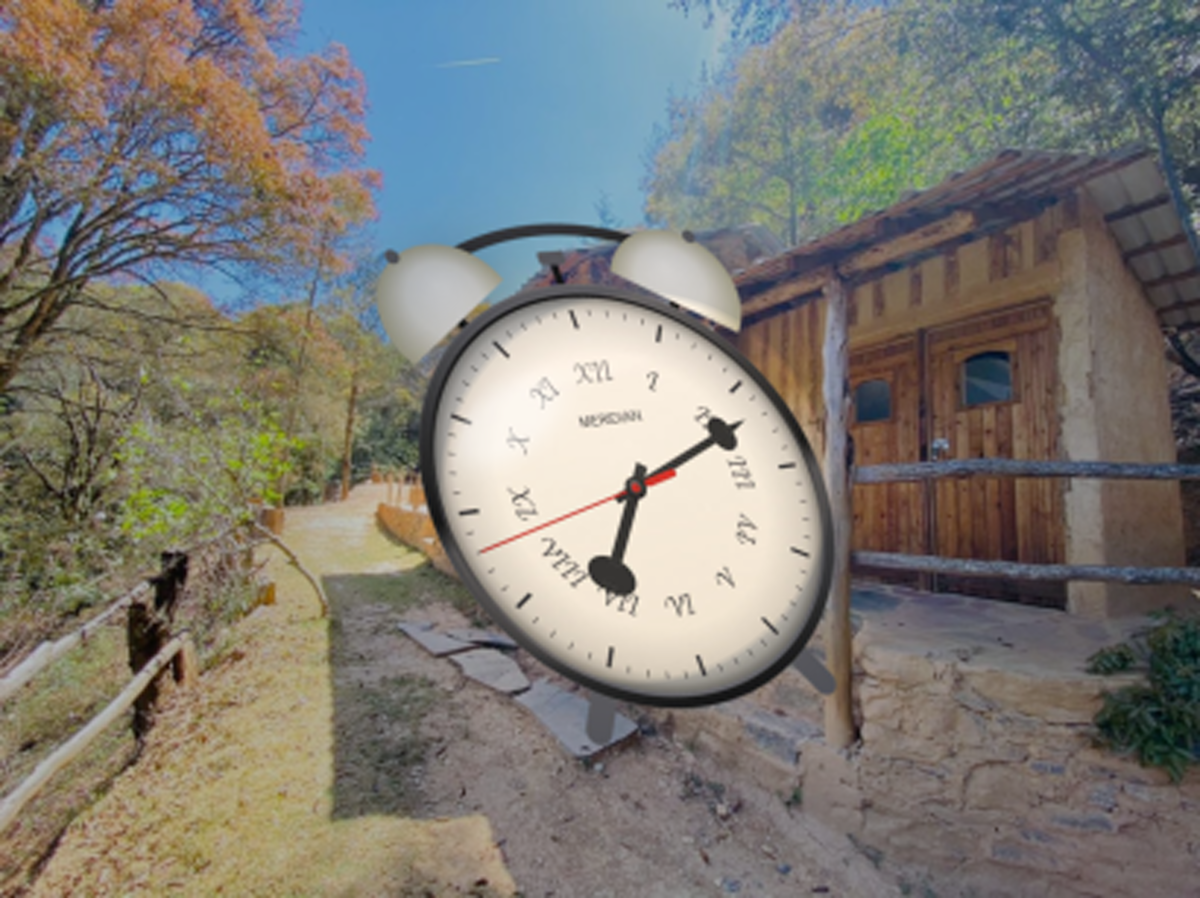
7:11:43
